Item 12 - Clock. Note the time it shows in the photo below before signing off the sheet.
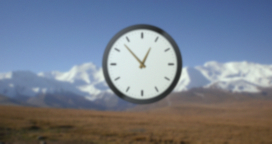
12:53
